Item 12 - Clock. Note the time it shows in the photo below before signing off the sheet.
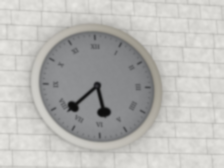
5:38
